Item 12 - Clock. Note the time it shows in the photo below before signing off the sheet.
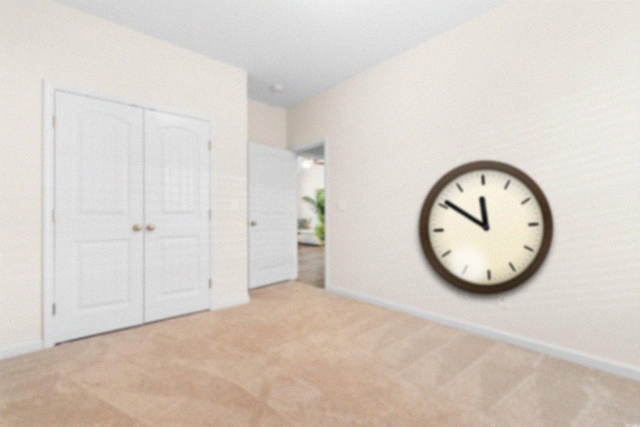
11:51
